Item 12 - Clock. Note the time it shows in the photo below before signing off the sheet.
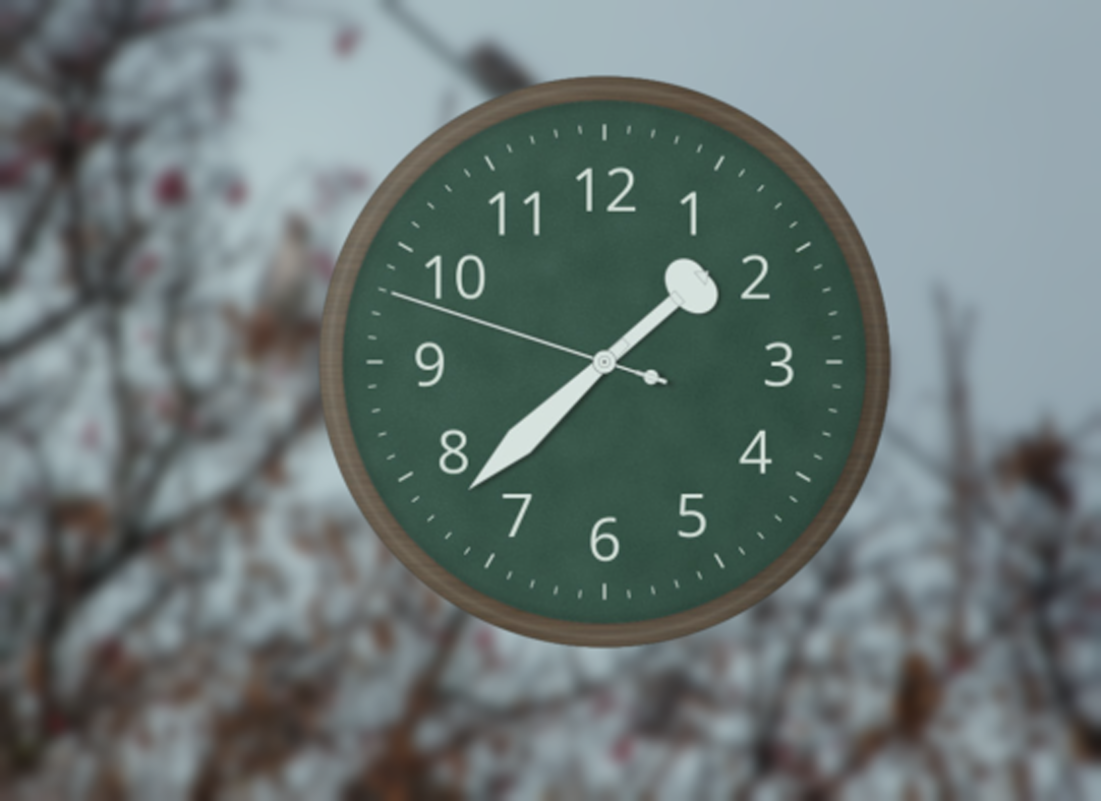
1:37:48
